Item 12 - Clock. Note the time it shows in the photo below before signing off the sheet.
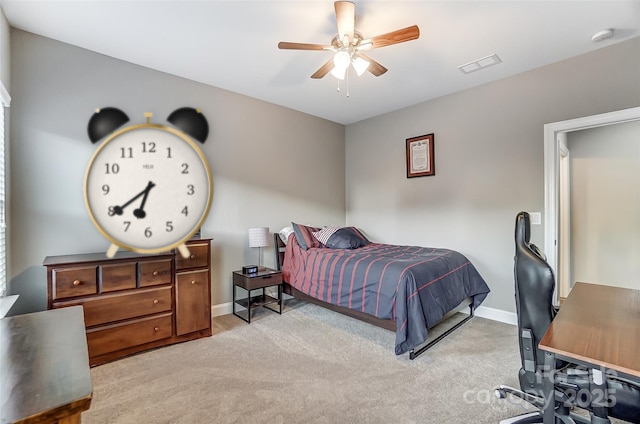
6:39
